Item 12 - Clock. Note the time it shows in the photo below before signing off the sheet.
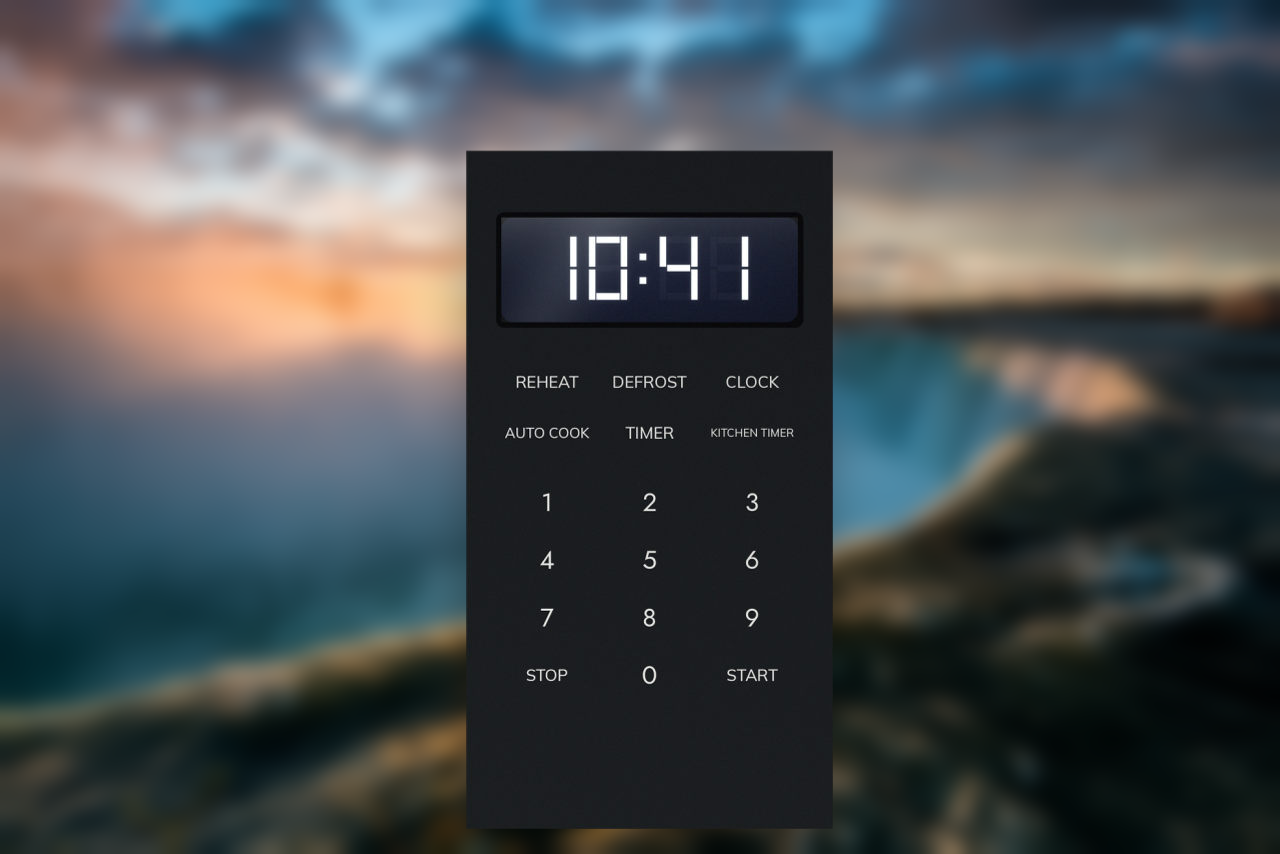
10:41
